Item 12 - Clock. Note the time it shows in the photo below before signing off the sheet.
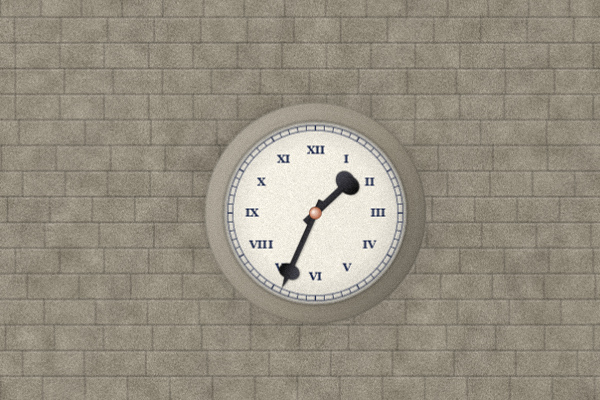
1:34
